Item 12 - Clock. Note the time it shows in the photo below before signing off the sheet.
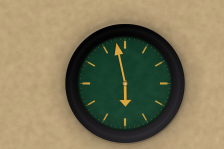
5:58
